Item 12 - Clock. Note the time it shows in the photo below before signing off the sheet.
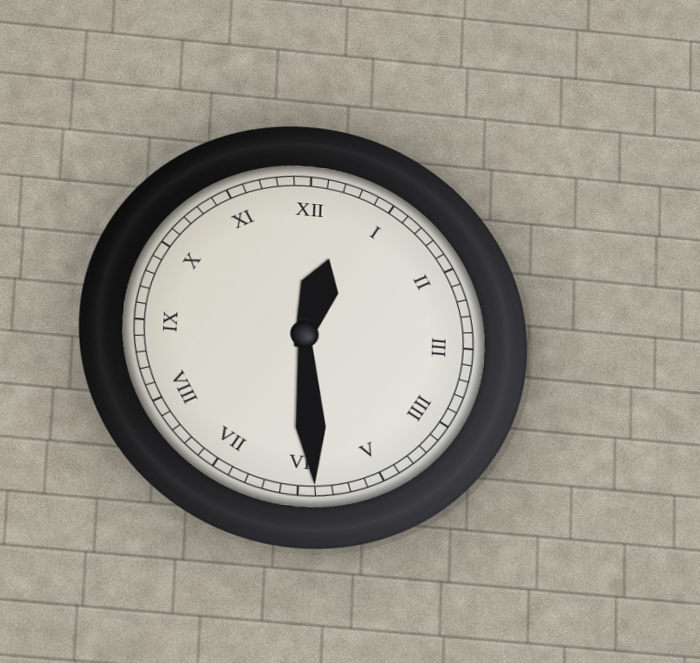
12:29
